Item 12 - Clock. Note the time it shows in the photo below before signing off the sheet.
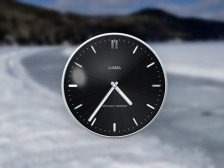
4:36
